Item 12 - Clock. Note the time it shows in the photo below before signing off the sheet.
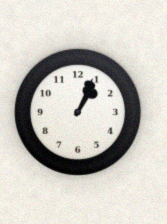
1:04
